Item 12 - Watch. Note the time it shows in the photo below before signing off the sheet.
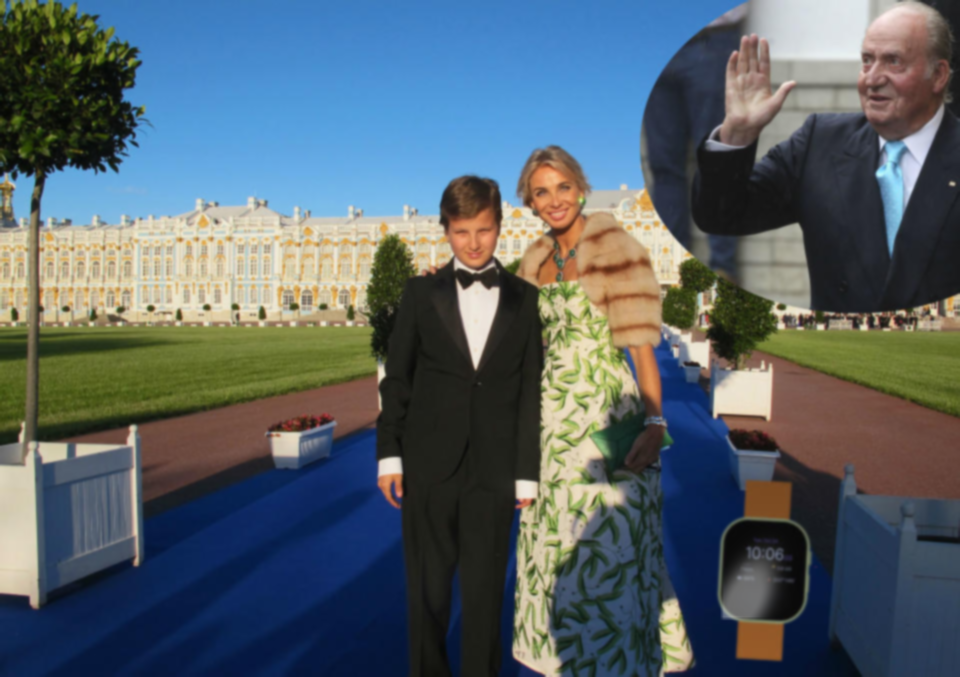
10:06
